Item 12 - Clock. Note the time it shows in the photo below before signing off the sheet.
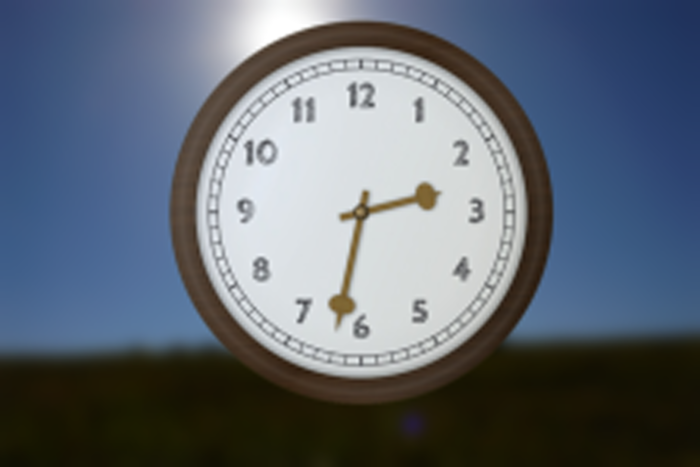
2:32
